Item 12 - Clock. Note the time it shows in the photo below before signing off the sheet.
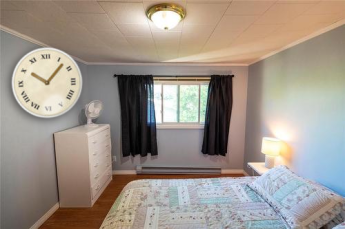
10:07
